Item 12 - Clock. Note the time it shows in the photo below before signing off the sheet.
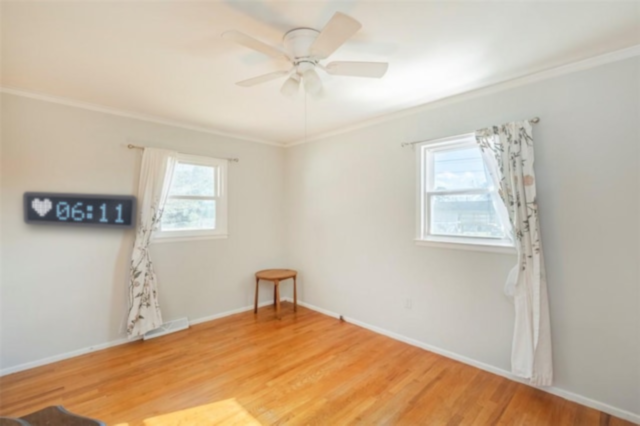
6:11
